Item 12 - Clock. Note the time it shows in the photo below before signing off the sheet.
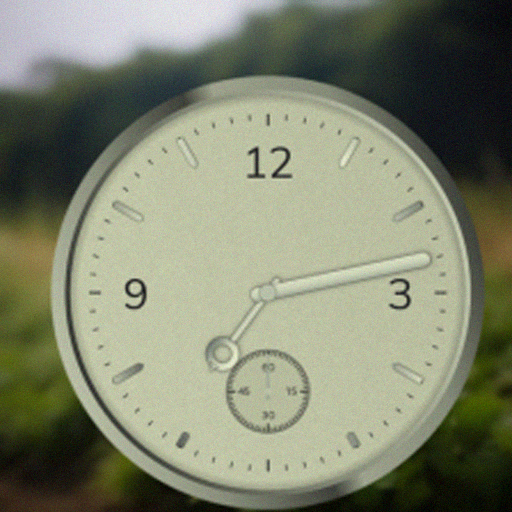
7:13
